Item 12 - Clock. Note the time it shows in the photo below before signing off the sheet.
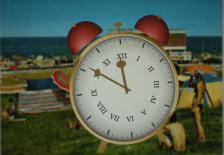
11:51
